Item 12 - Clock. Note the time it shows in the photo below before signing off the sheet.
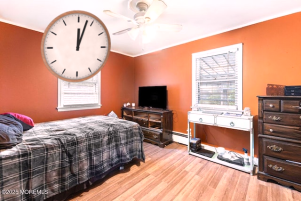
12:03
